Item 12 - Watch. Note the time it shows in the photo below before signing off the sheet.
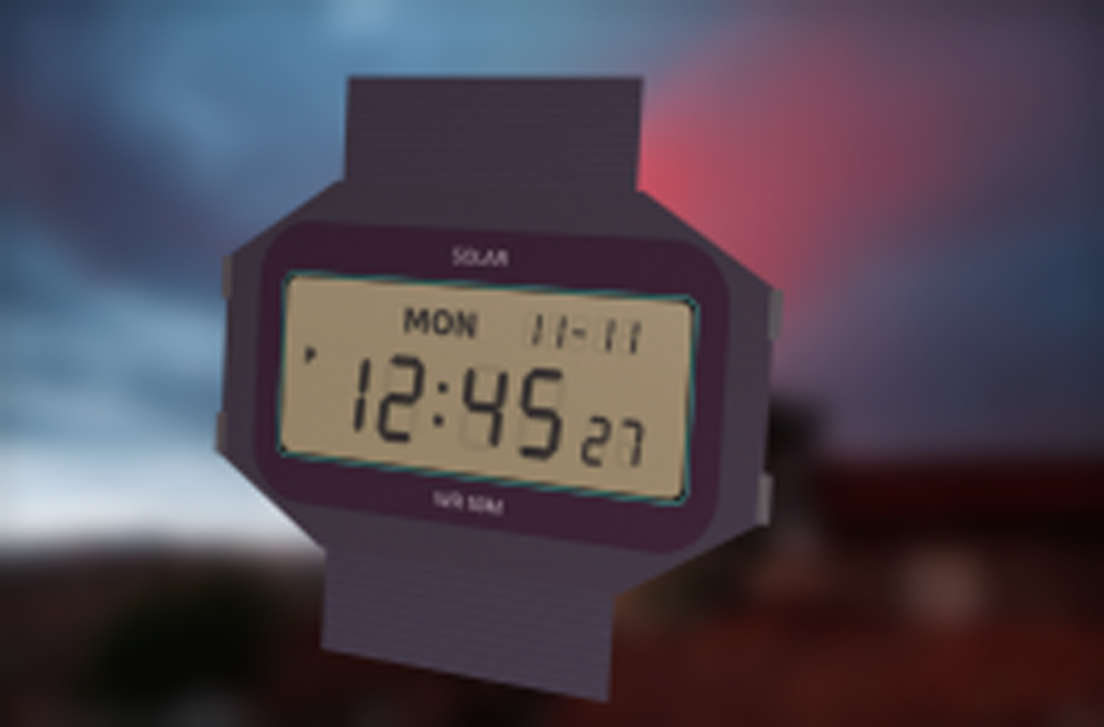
12:45:27
